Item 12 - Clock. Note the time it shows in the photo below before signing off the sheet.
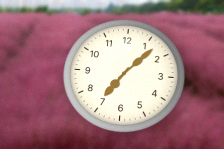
7:07
